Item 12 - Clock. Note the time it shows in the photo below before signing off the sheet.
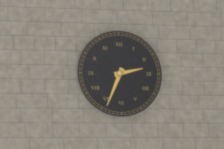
2:34
